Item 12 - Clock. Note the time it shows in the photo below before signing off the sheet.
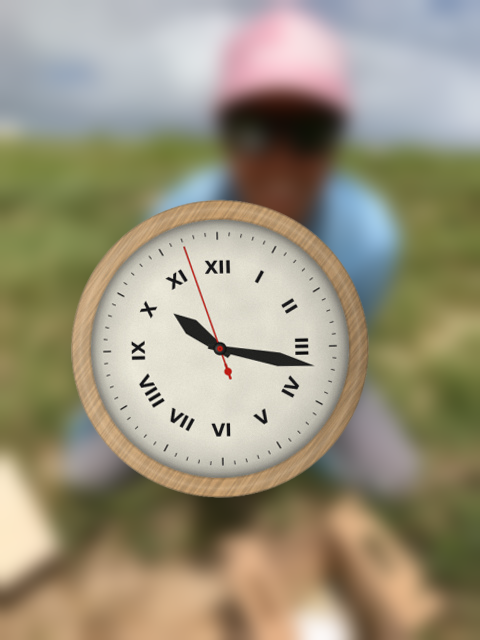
10:16:57
